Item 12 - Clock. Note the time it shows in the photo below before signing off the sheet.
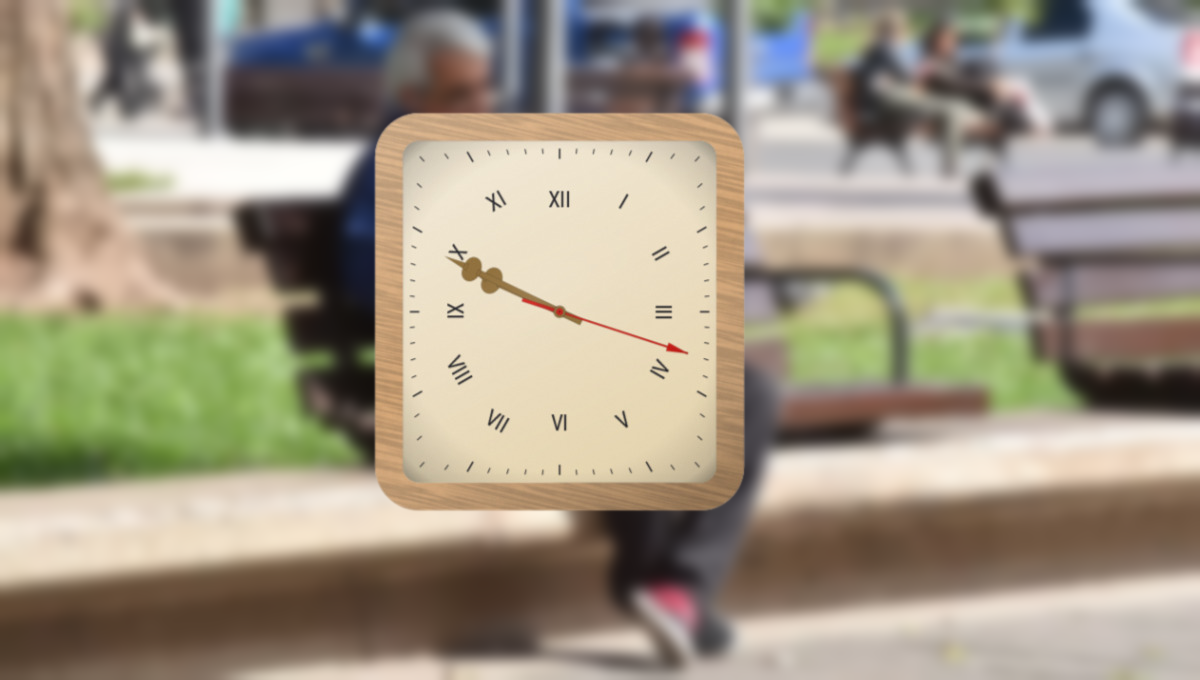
9:49:18
